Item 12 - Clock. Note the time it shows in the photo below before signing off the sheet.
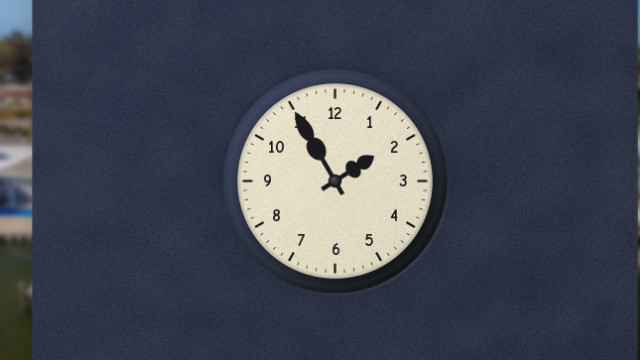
1:55
